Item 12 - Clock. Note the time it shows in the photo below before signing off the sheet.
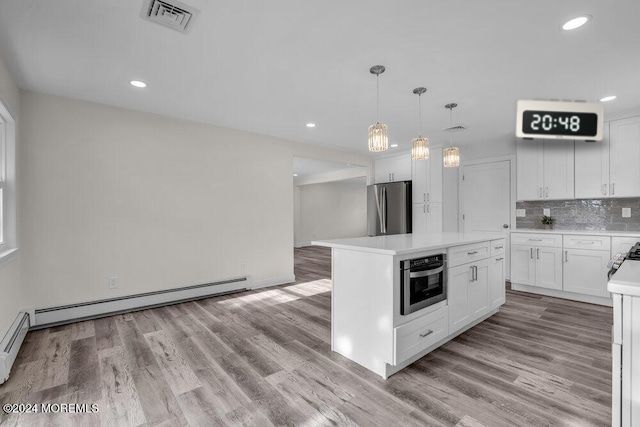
20:48
